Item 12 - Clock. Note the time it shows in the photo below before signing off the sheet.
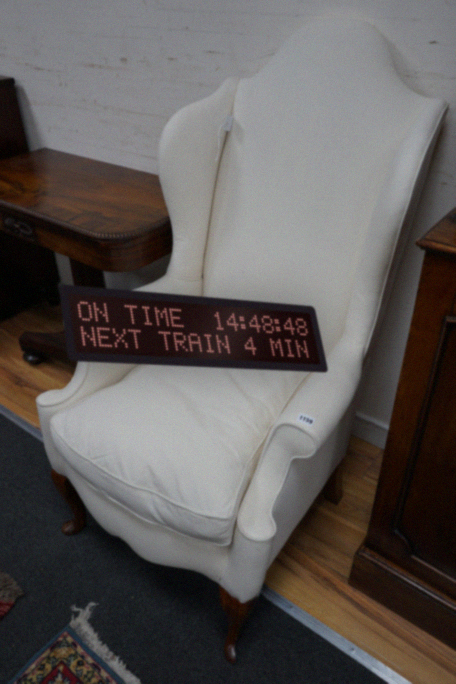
14:48:48
